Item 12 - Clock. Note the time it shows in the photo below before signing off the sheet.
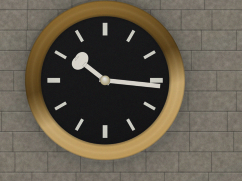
10:16
